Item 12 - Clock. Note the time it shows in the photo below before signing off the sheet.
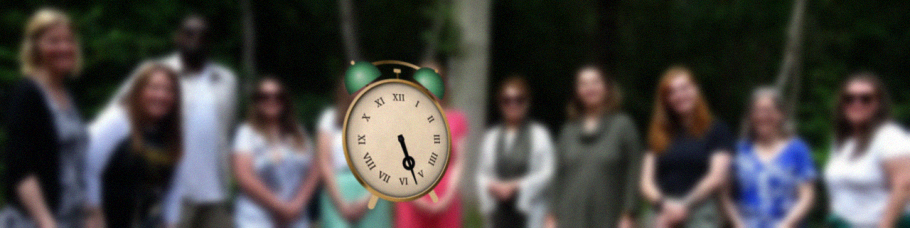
5:27
